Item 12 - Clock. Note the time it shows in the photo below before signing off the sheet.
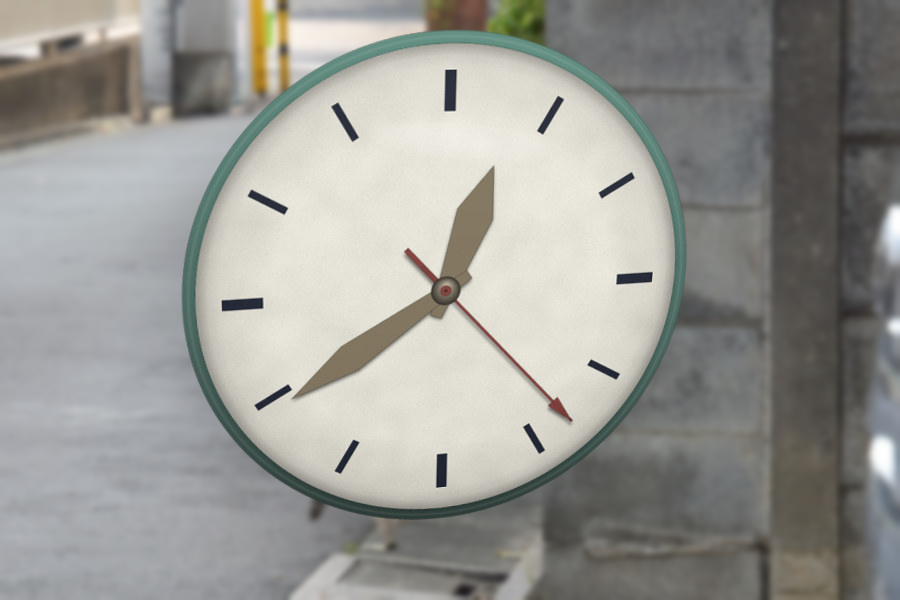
12:39:23
